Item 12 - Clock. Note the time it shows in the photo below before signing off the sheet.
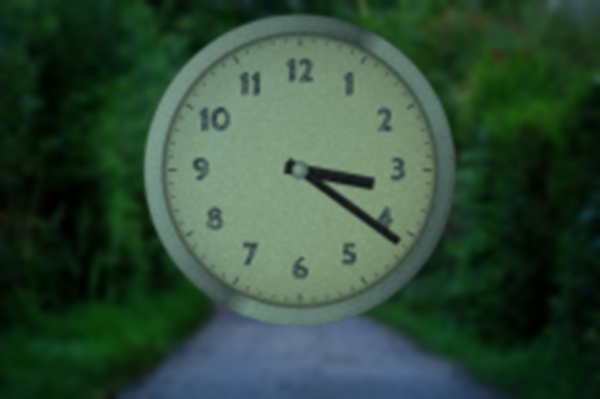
3:21
